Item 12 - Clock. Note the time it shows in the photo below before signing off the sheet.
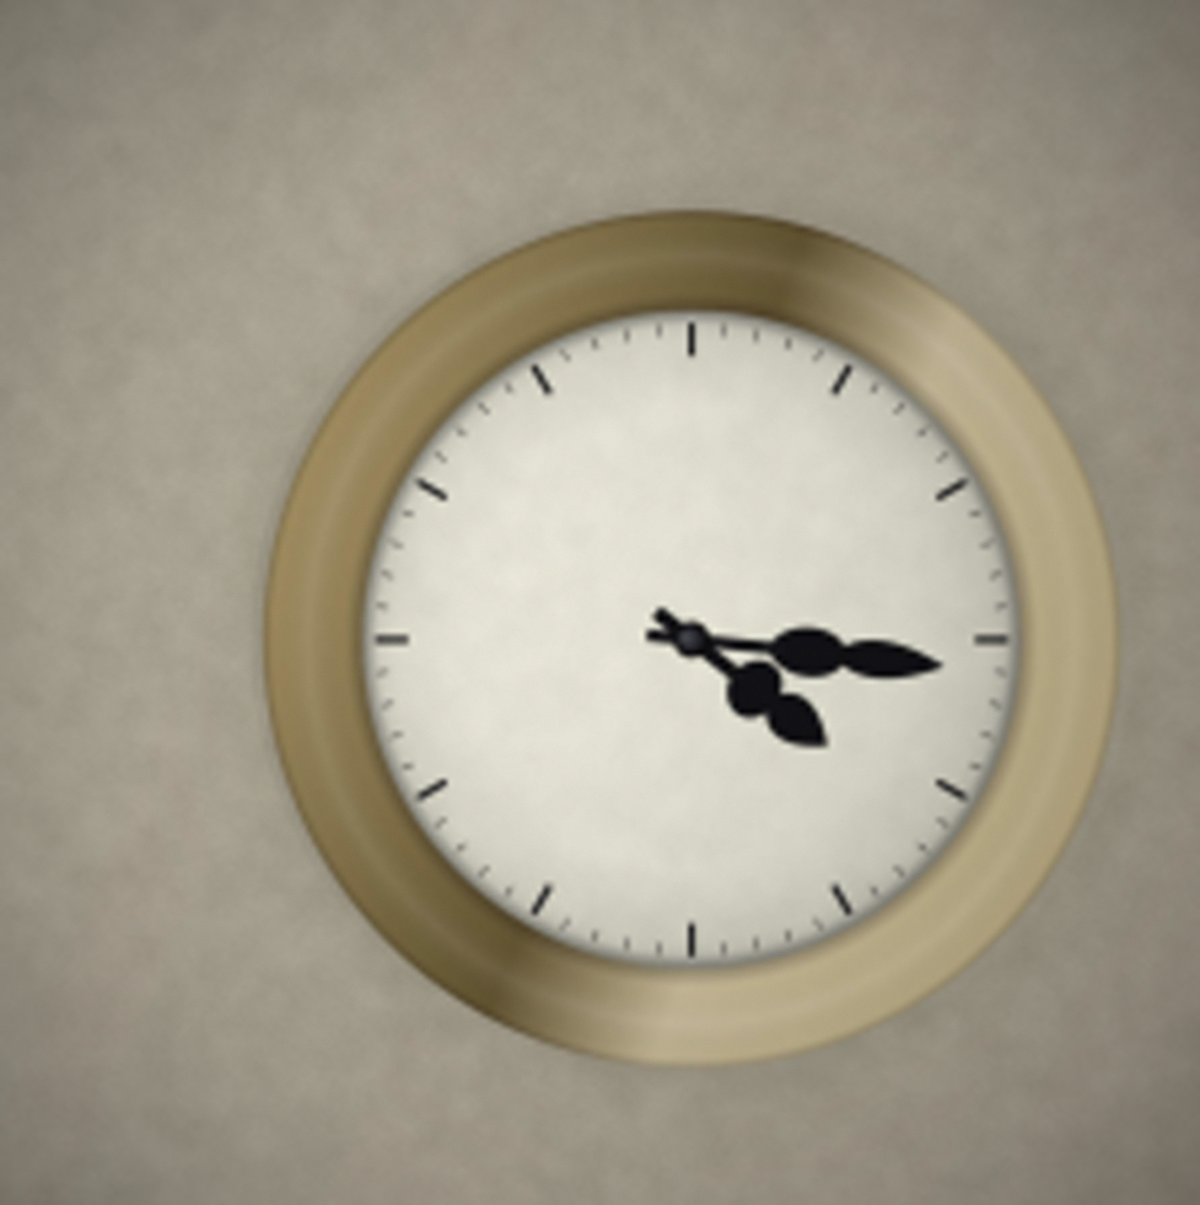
4:16
